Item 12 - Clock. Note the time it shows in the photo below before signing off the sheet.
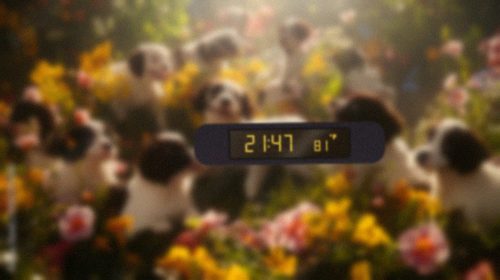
21:47
